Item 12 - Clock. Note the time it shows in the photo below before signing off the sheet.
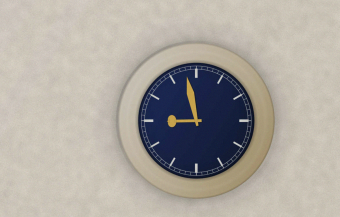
8:58
